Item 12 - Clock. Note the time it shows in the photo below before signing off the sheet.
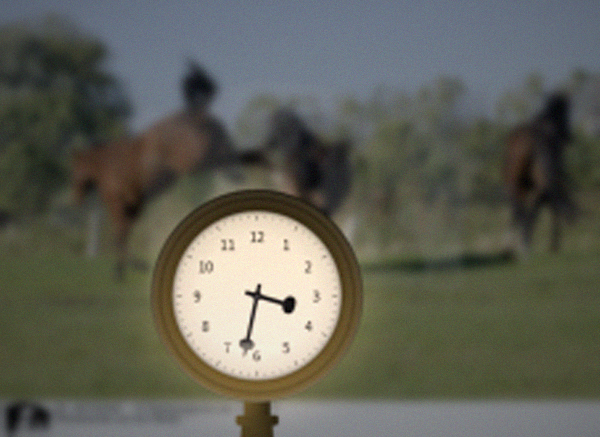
3:32
